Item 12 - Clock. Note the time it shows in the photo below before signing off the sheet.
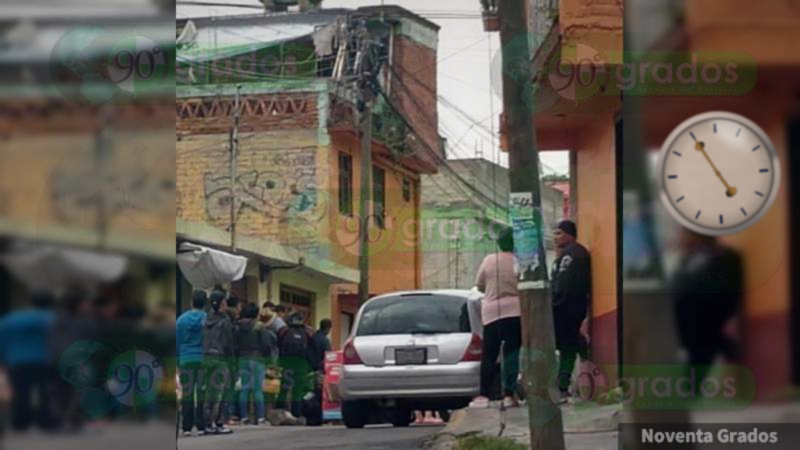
4:55
